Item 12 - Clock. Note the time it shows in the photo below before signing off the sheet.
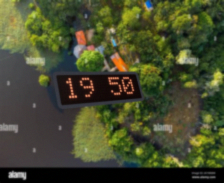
19:50
